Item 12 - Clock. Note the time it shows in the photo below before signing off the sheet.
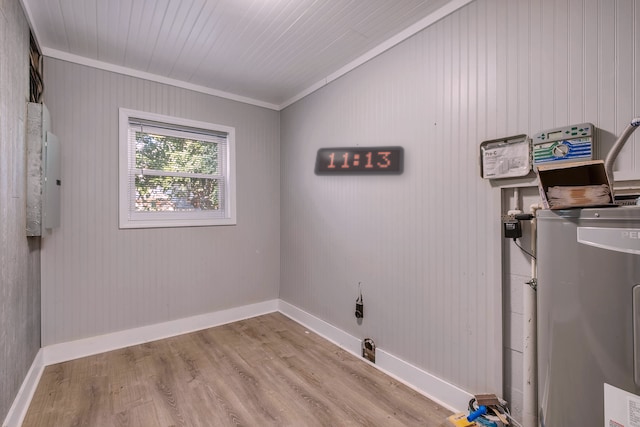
11:13
